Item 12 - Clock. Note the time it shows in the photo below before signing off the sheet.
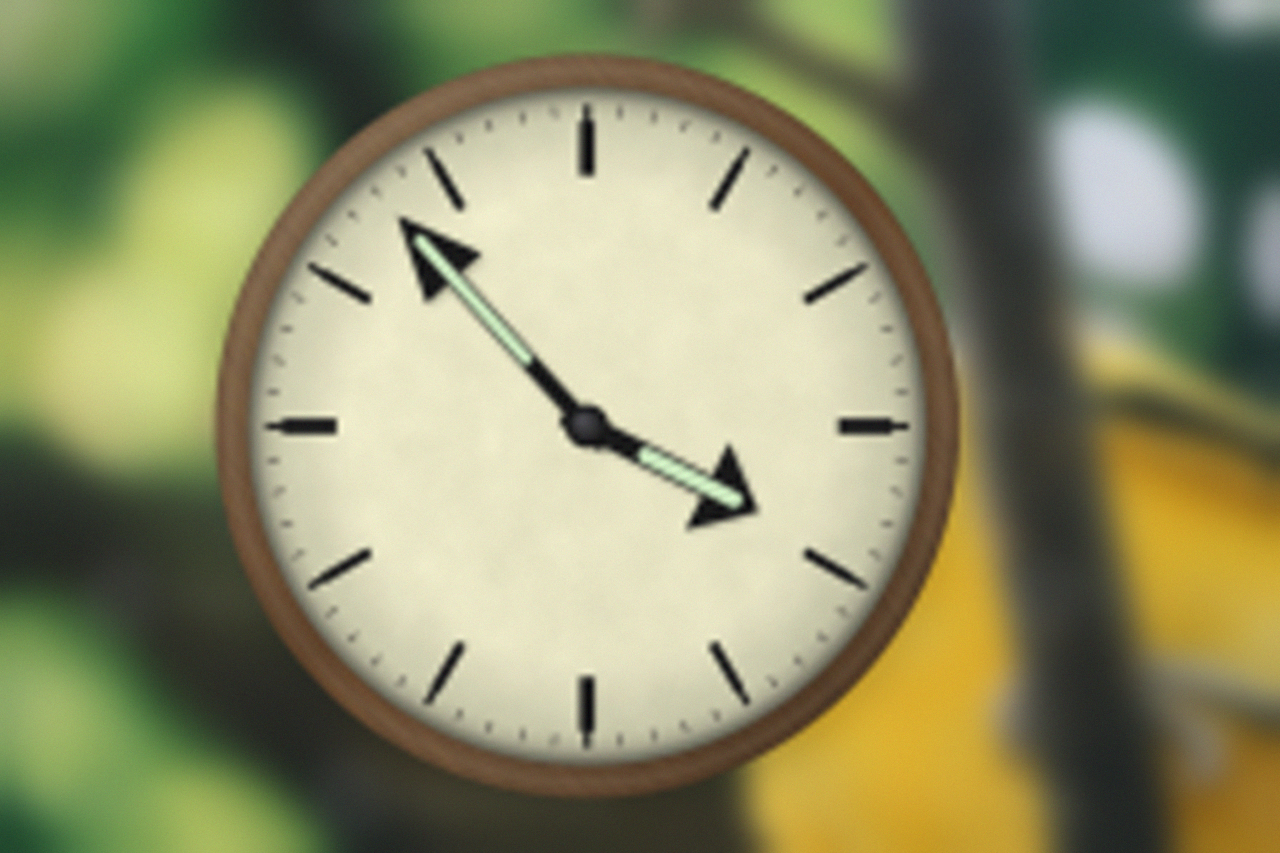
3:53
